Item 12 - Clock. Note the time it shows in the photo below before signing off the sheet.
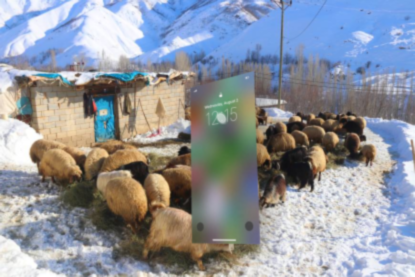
12:15
